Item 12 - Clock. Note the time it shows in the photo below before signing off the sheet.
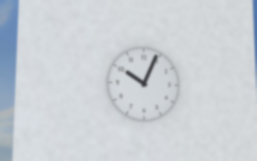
10:04
